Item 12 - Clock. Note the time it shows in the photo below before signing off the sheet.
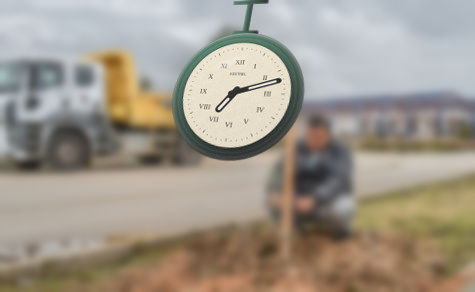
7:12
